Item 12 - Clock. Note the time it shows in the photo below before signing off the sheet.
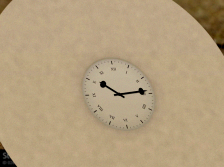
10:14
